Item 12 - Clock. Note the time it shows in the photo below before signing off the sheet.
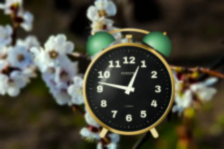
12:47
